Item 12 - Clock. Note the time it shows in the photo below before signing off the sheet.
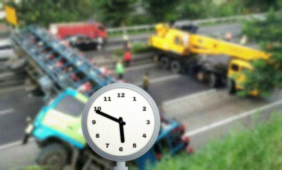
5:49
